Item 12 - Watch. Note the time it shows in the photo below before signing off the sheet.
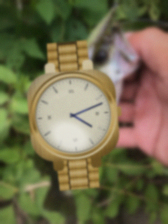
4:12
